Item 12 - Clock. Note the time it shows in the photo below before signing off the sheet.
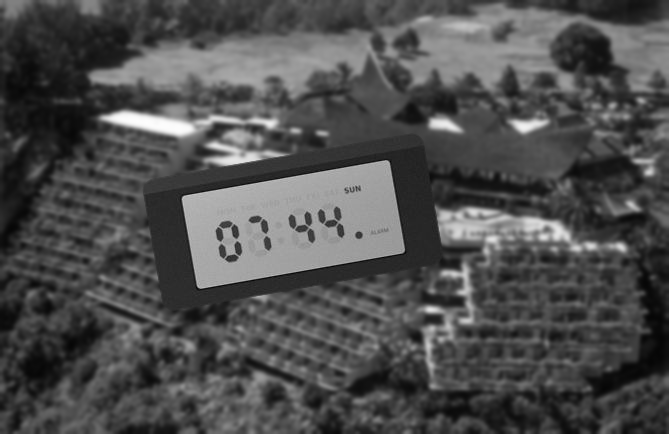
7:44
